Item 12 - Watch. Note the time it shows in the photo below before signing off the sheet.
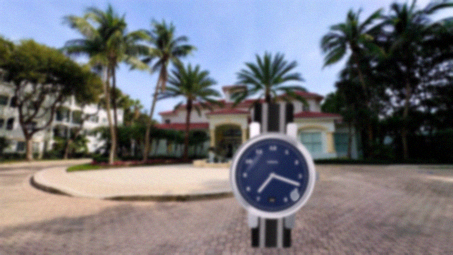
7:18
